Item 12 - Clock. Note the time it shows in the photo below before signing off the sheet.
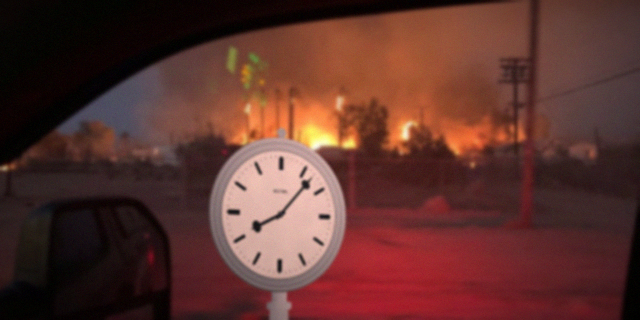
8:07
